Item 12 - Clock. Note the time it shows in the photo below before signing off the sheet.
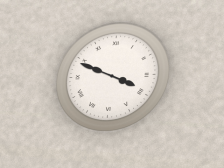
3:49
